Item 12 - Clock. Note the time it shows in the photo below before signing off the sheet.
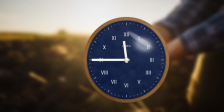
11:45
